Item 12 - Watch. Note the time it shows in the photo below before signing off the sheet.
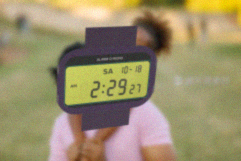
2:29:27
